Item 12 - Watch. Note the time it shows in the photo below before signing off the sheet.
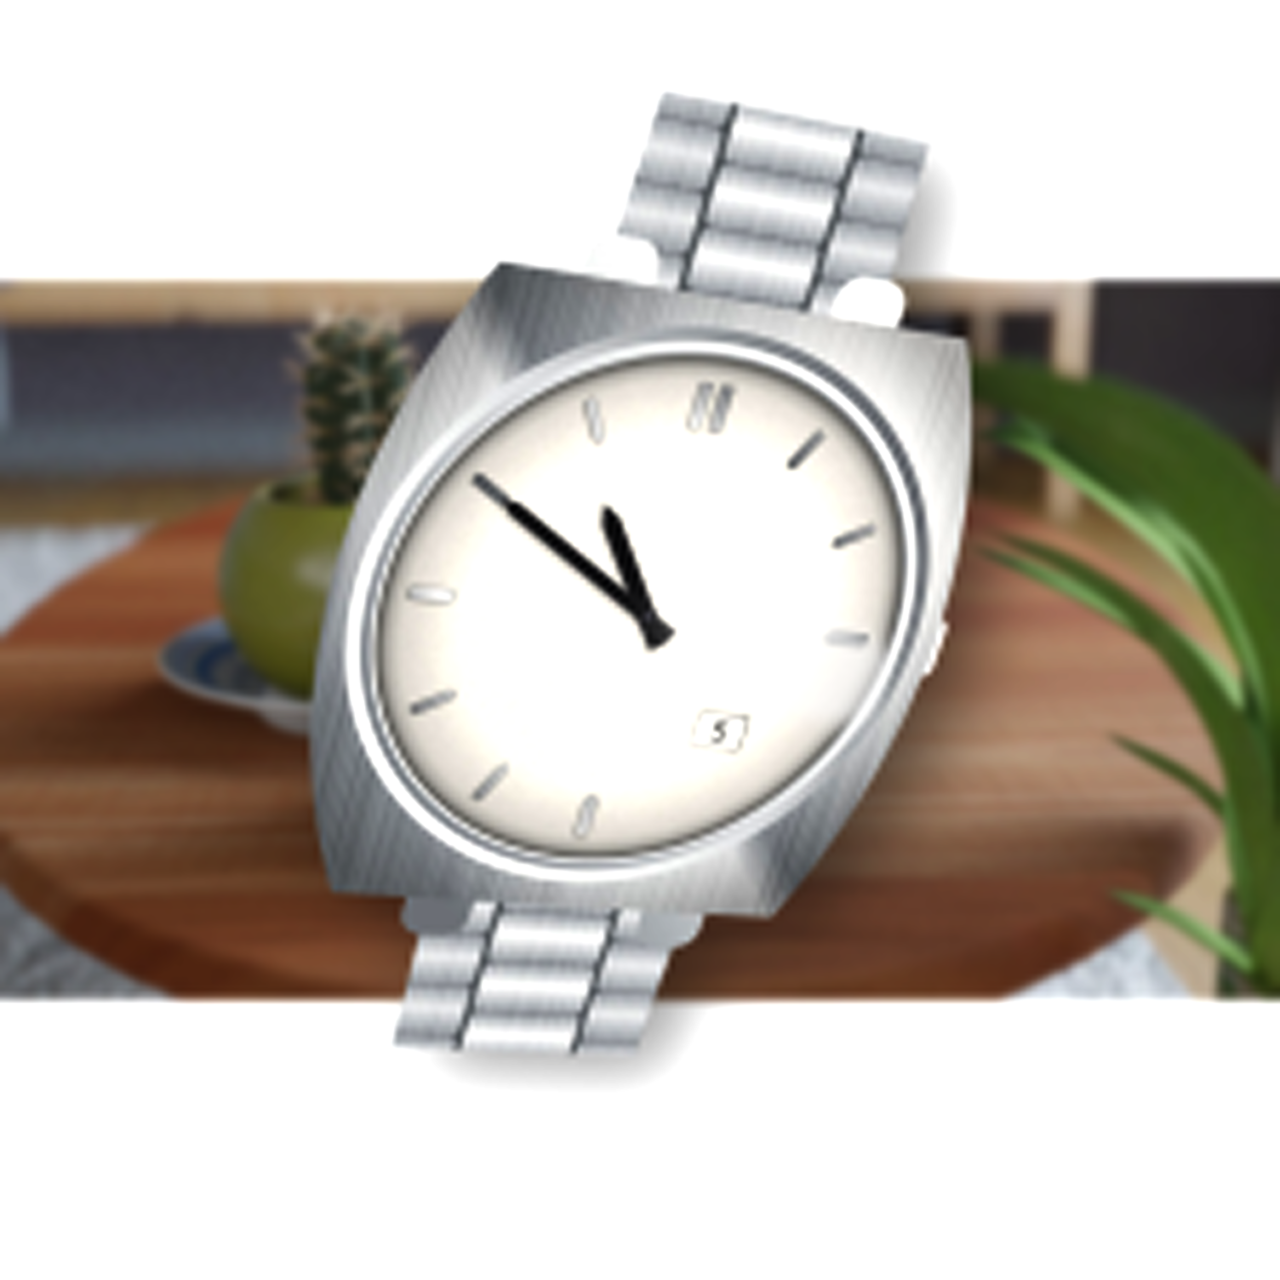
10:50
